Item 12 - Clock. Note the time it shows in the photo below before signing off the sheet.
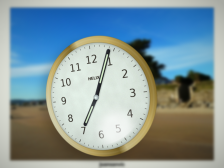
7:04
